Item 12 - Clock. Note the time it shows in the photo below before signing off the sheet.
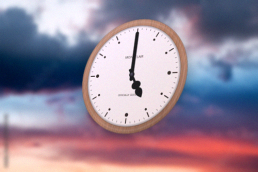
5:00
